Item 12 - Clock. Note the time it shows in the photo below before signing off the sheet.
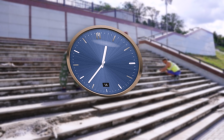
12:37
